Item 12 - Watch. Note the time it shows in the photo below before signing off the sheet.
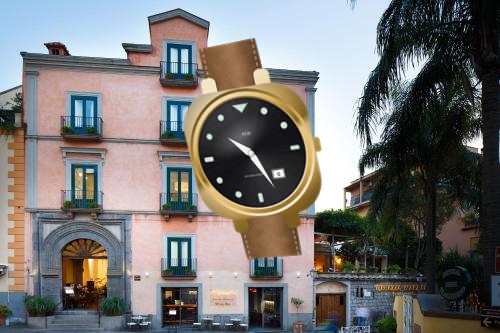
10:26
